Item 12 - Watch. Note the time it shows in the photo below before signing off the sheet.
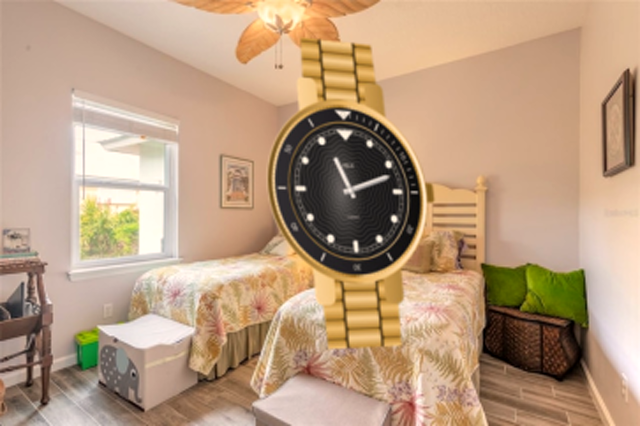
11:12
